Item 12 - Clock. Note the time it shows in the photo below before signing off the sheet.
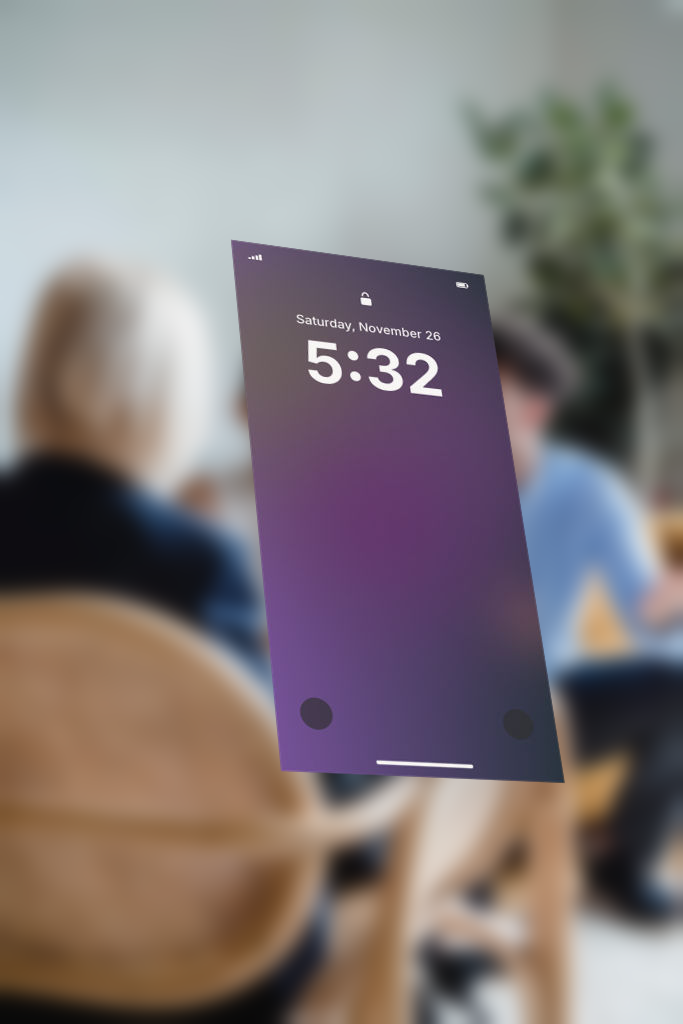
5:32
